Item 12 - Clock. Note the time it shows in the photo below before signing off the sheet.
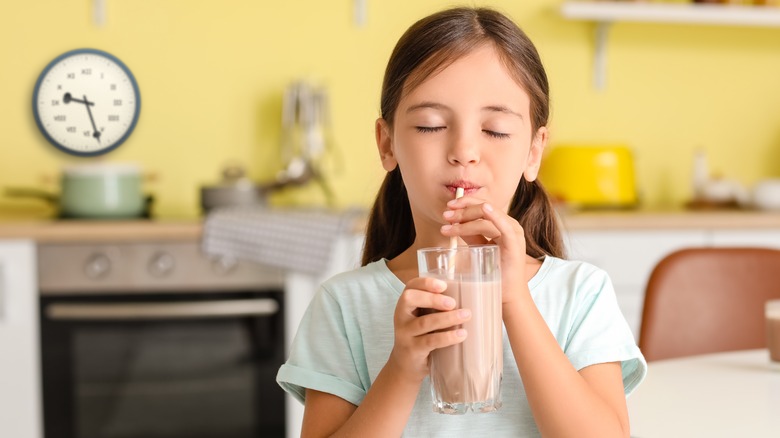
9:27
